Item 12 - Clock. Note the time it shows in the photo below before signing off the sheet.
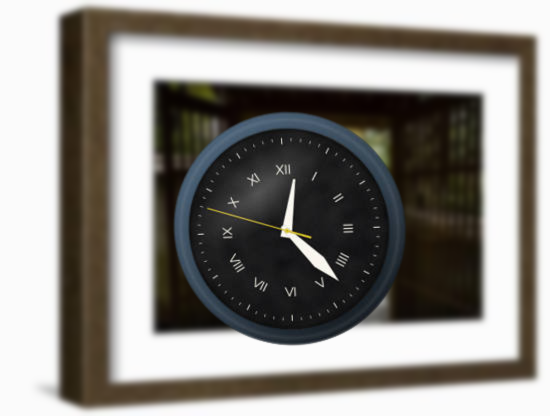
12:22:48
